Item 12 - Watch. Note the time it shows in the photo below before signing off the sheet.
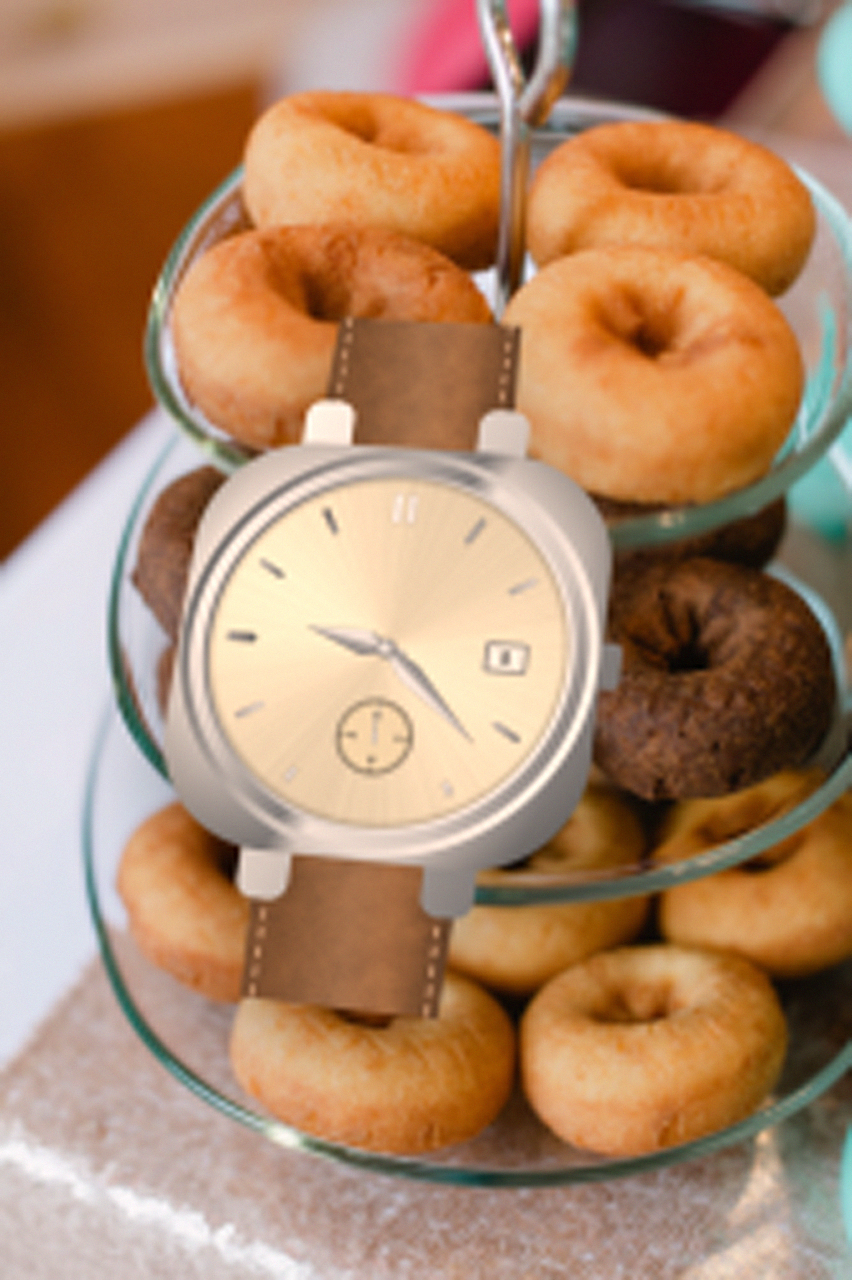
9:22
